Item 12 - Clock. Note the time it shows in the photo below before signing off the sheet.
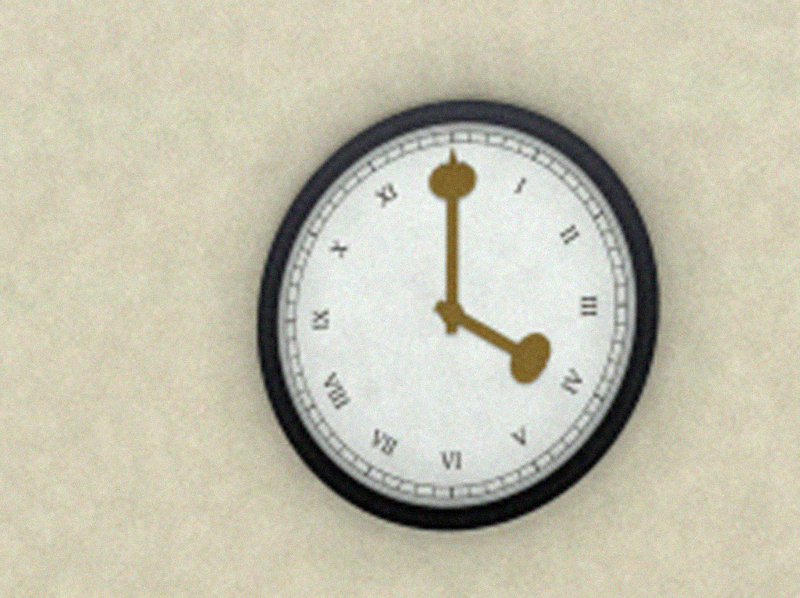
4:00
